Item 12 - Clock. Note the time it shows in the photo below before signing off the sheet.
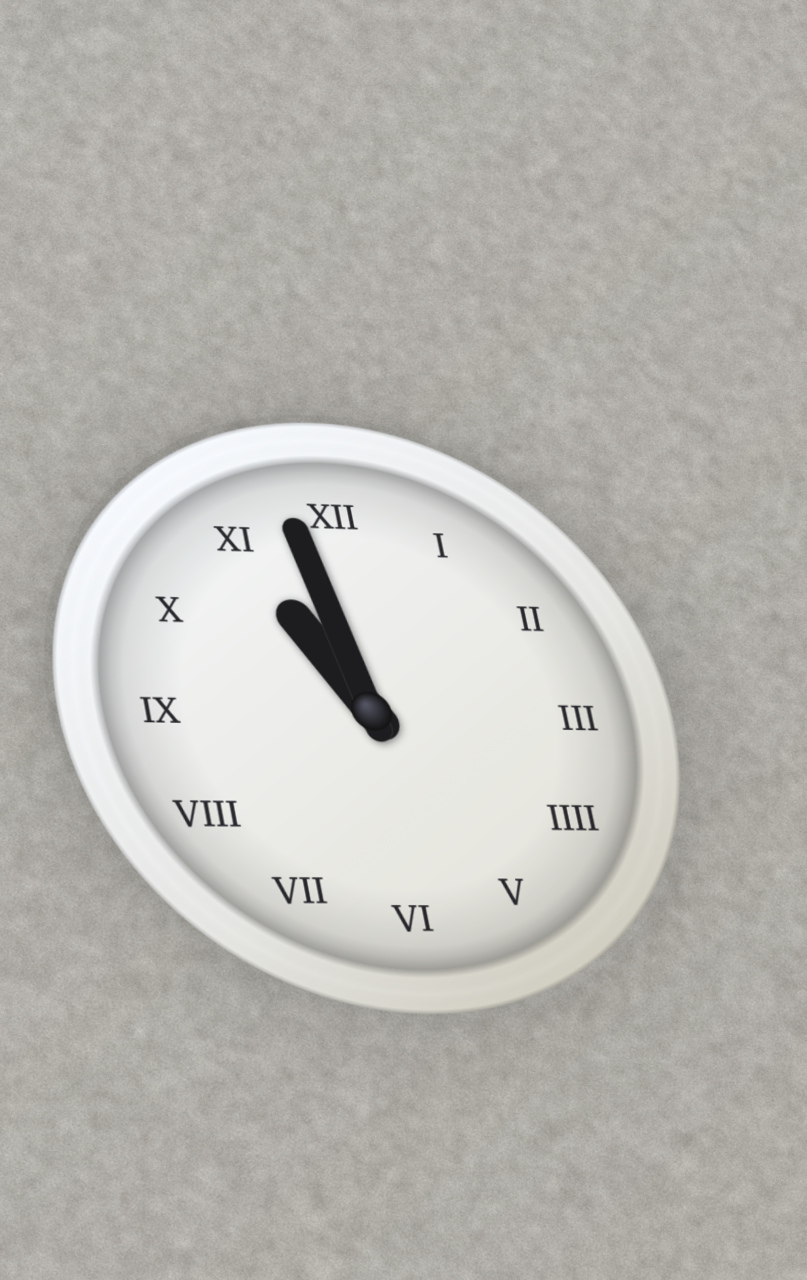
10:58
